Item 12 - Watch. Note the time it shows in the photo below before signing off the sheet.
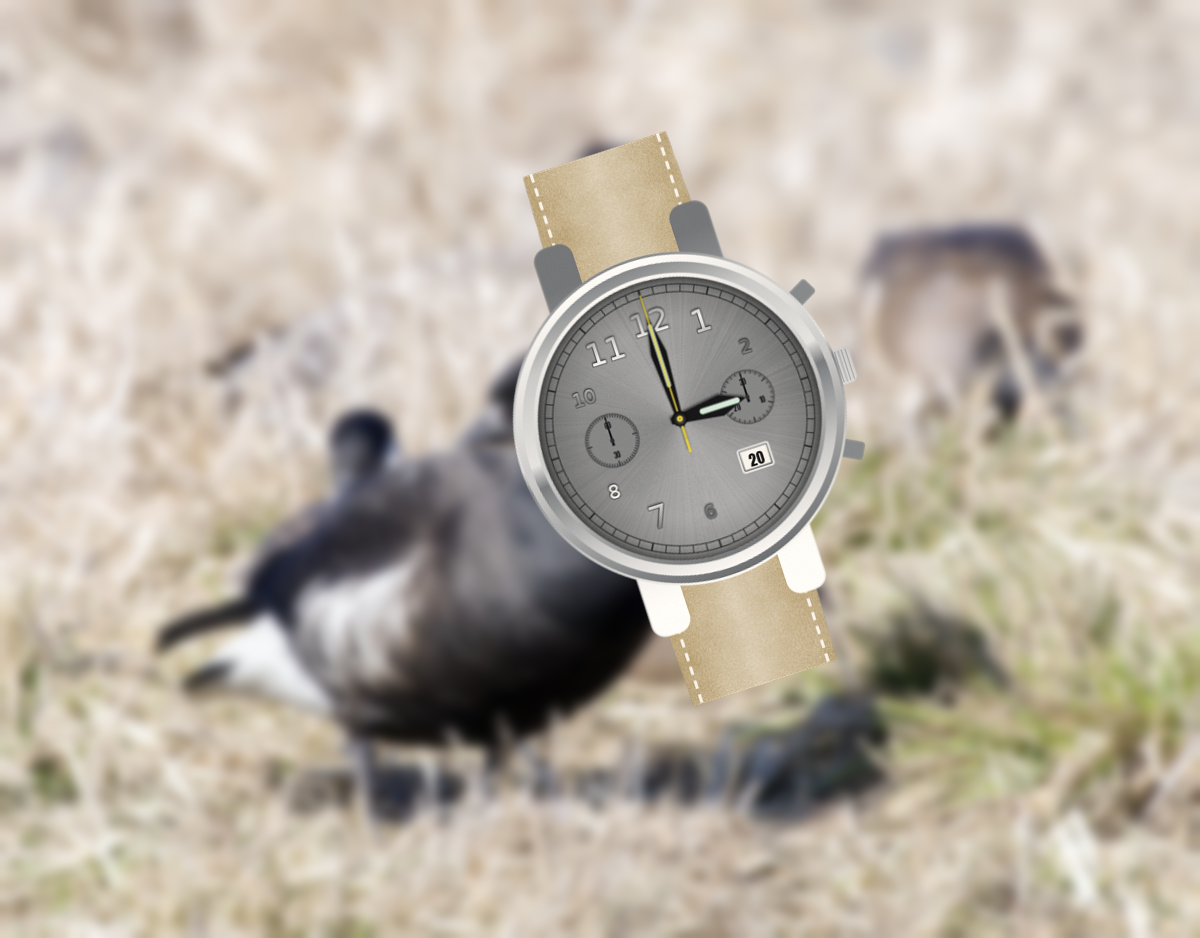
3:00
